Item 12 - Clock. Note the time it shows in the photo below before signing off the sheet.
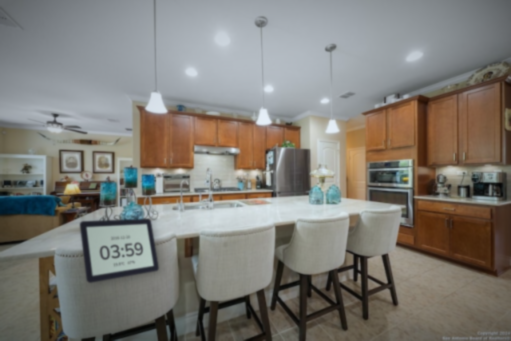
3:59
